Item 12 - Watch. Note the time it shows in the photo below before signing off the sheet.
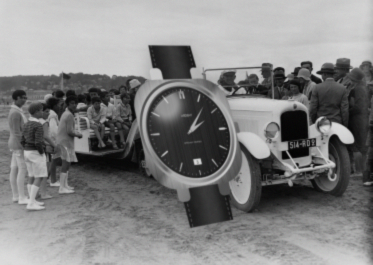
2:07
